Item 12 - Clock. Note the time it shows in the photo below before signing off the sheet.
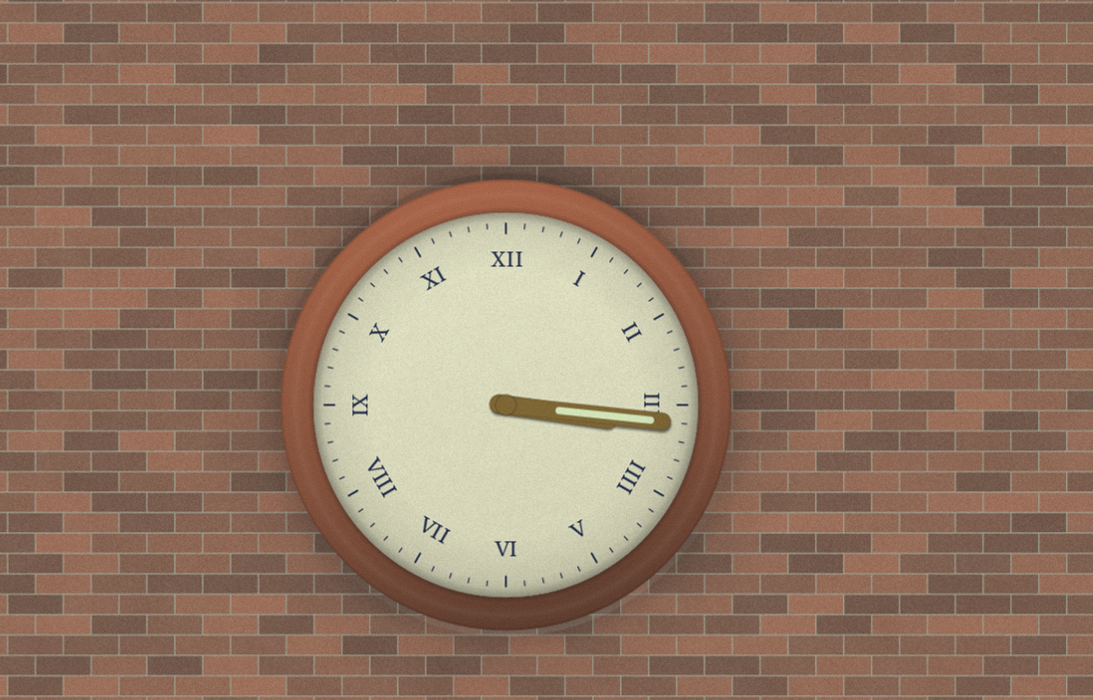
3:16
